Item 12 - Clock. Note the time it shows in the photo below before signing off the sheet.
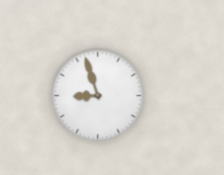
8:57
